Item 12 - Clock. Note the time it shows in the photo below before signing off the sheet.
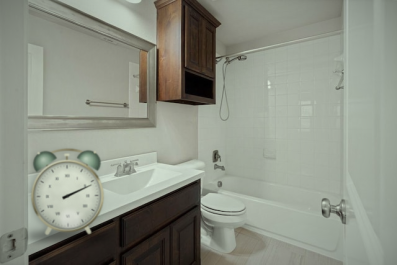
2:11
